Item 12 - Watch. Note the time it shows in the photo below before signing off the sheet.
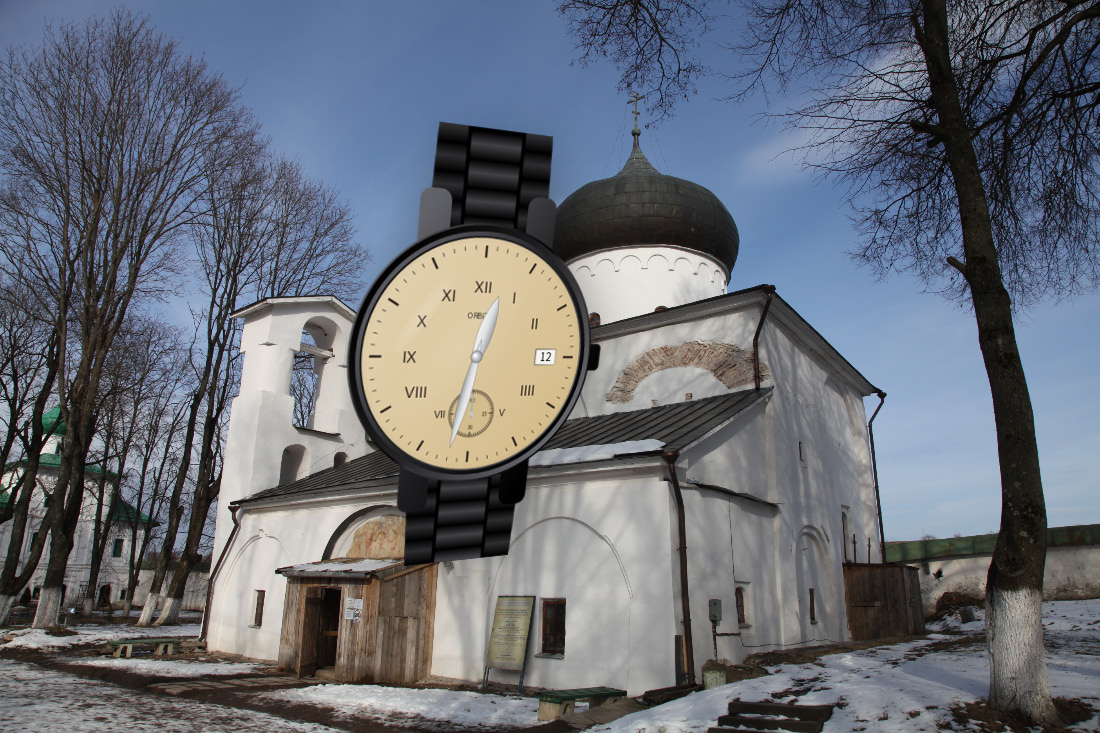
12:32
